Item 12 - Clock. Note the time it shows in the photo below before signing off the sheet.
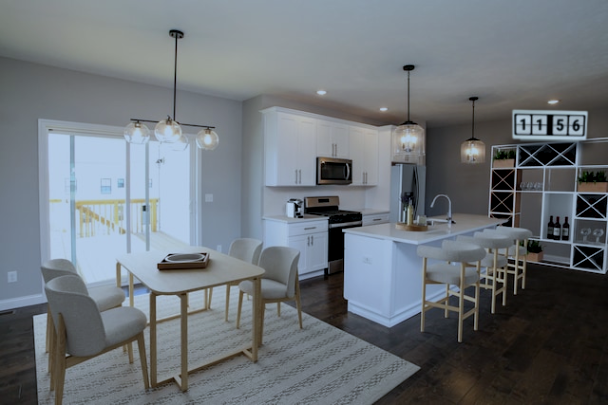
11:56
